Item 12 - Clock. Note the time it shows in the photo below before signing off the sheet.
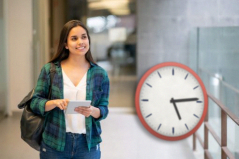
5:14
